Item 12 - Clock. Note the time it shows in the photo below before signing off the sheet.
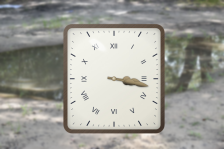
3:17
